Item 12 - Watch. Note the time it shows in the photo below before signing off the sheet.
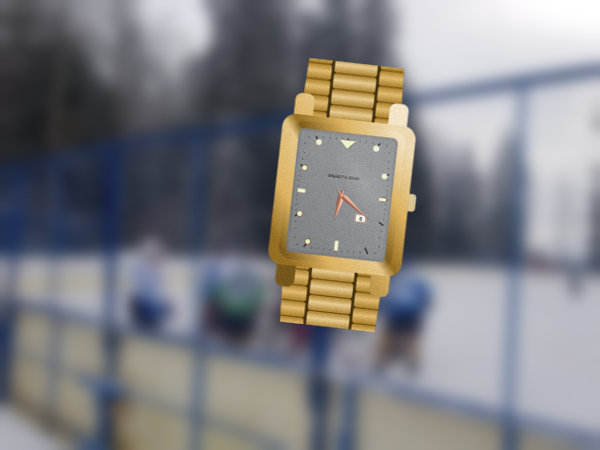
6:21
